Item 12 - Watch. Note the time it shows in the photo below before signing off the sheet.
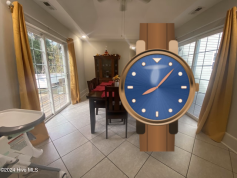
8:07
